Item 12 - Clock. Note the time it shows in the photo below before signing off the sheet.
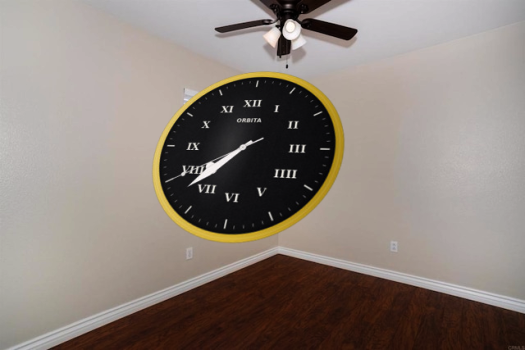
7:37:40
